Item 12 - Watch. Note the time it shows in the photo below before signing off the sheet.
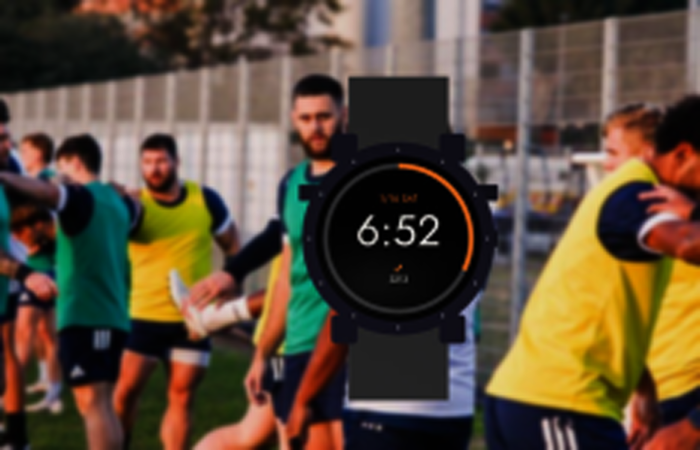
6:52
